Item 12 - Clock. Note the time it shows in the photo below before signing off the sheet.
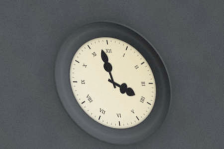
3:58
